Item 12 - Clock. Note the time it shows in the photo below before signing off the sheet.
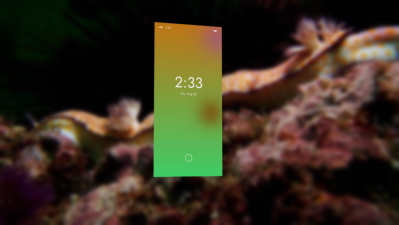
2:33
